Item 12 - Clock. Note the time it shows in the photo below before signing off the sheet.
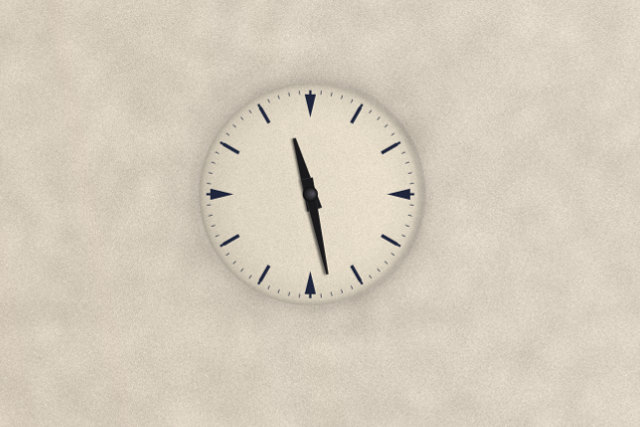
11:28
